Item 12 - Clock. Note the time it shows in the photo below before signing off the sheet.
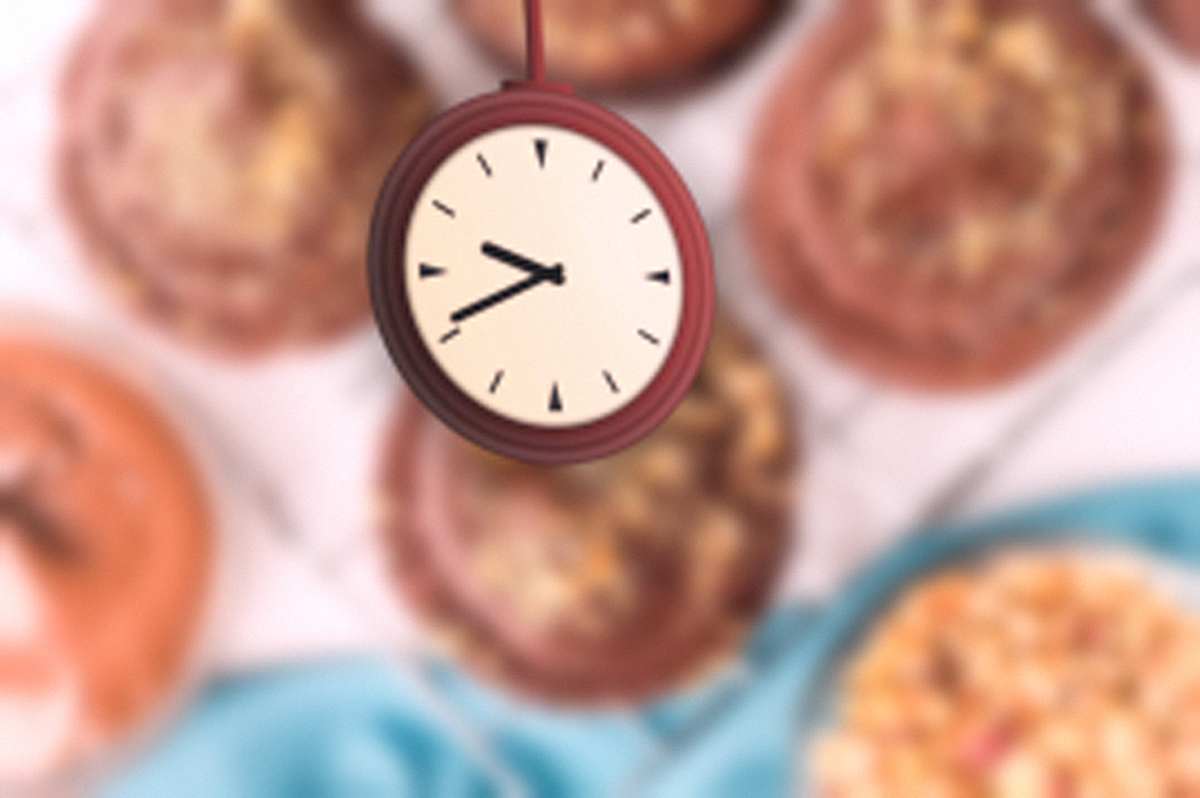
9:41
